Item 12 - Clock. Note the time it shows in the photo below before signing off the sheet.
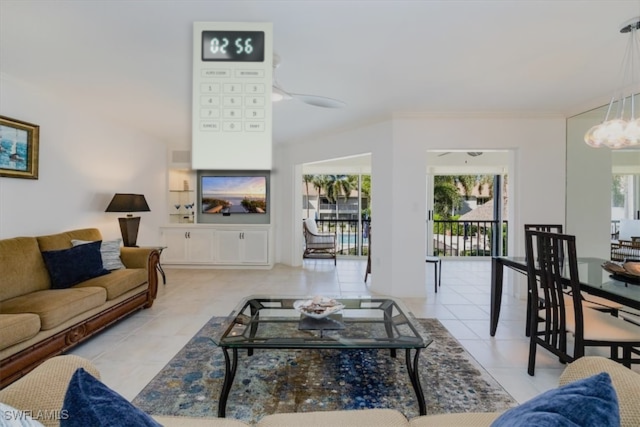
2:56
